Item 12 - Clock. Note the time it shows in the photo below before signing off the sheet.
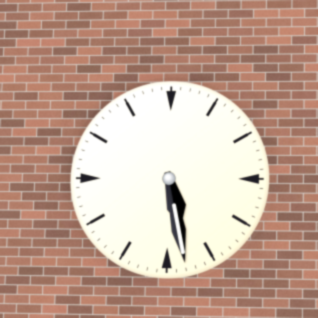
5:28
